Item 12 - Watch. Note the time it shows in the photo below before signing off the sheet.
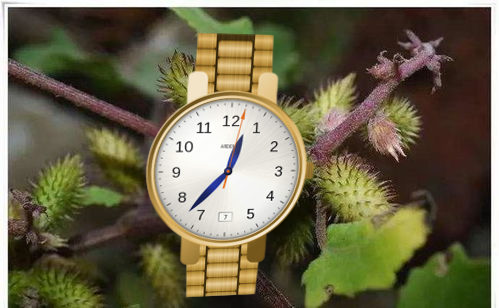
12:37:02
